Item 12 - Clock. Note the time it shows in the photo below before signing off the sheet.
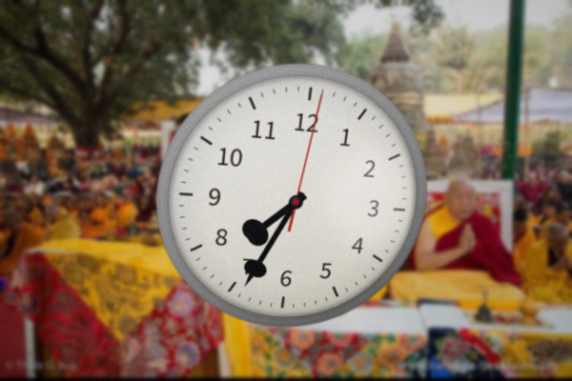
7:34:01
